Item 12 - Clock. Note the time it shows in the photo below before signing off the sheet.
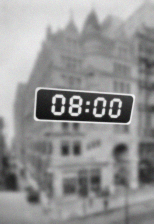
8:00
